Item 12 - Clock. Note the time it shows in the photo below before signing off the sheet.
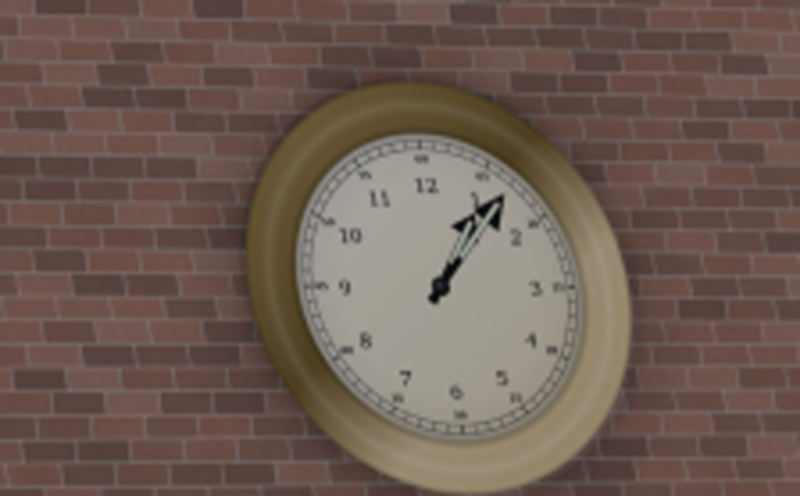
1:07
